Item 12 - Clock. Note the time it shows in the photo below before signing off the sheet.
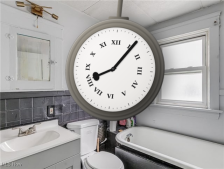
8:06
